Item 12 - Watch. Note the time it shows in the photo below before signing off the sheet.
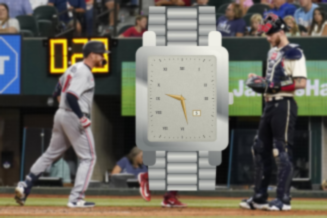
9:28
